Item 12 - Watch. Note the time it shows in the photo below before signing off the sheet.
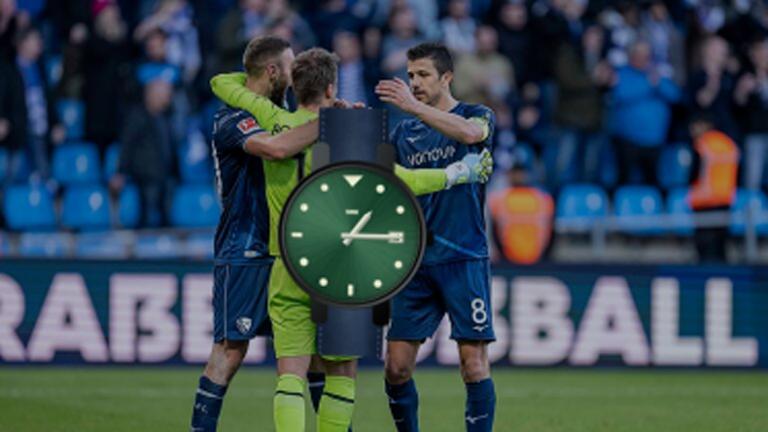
1:15
